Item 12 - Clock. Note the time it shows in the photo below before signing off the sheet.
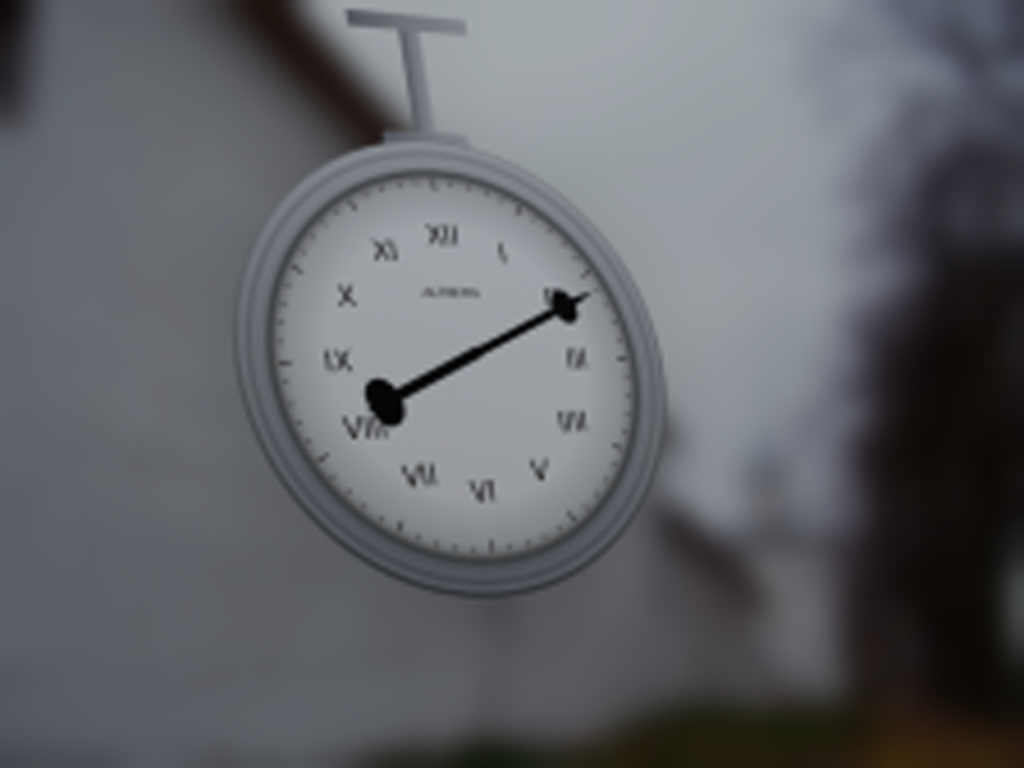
8:11
